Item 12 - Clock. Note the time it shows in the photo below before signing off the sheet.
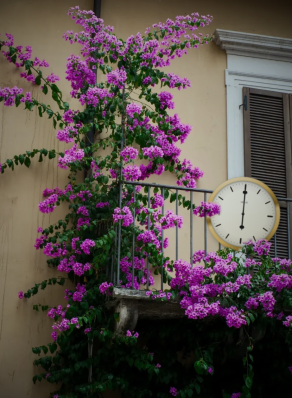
6:00
